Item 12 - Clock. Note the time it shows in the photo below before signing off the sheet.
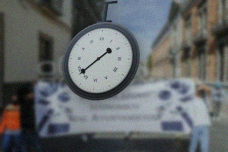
1:38
